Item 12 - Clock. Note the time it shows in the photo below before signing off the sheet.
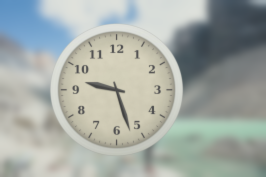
9:27
